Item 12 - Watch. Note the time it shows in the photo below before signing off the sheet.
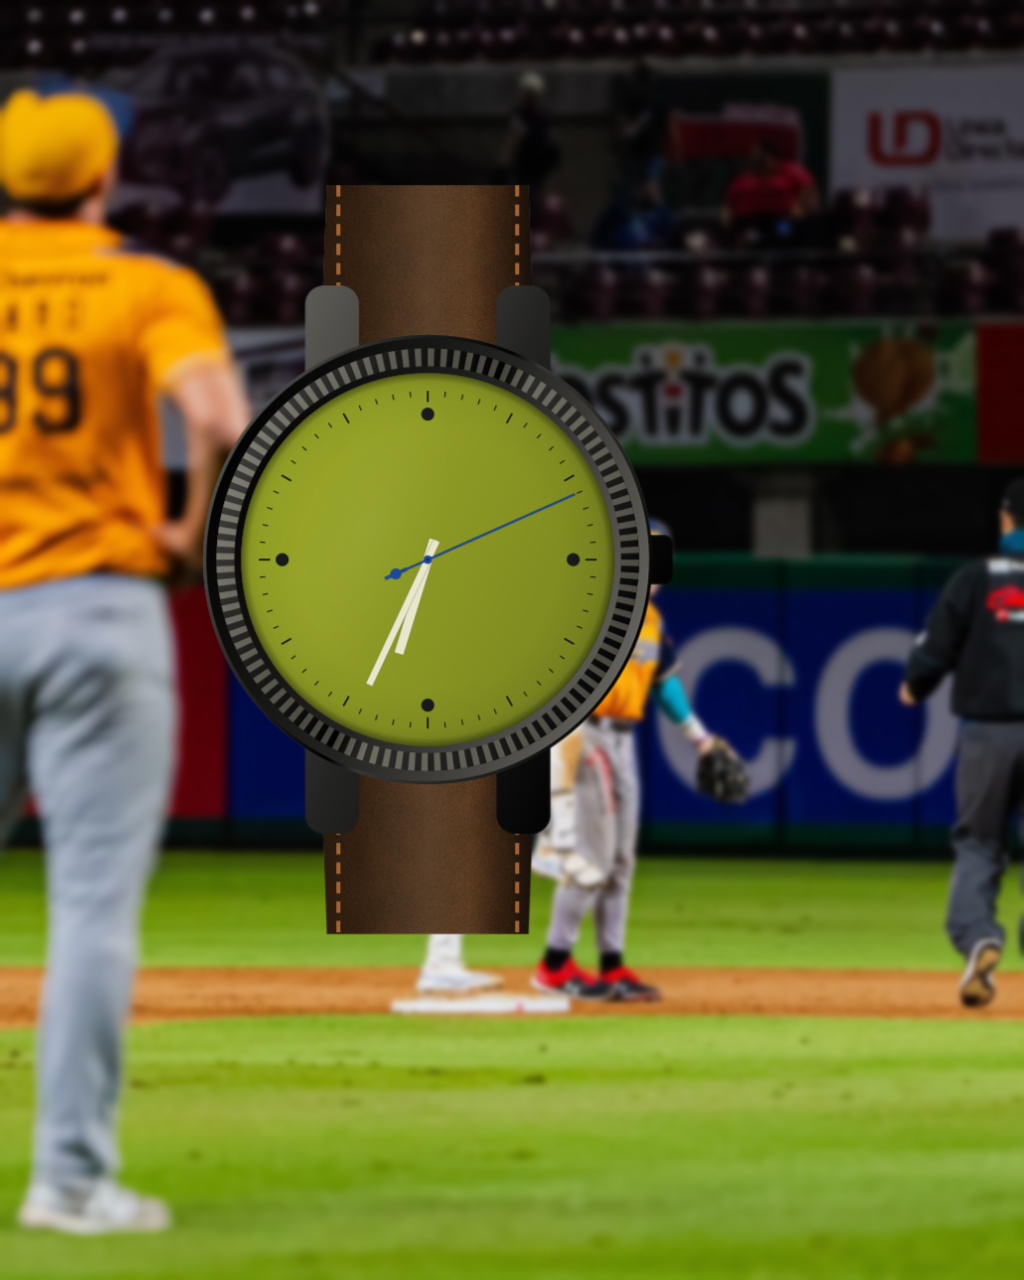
6:34:11
